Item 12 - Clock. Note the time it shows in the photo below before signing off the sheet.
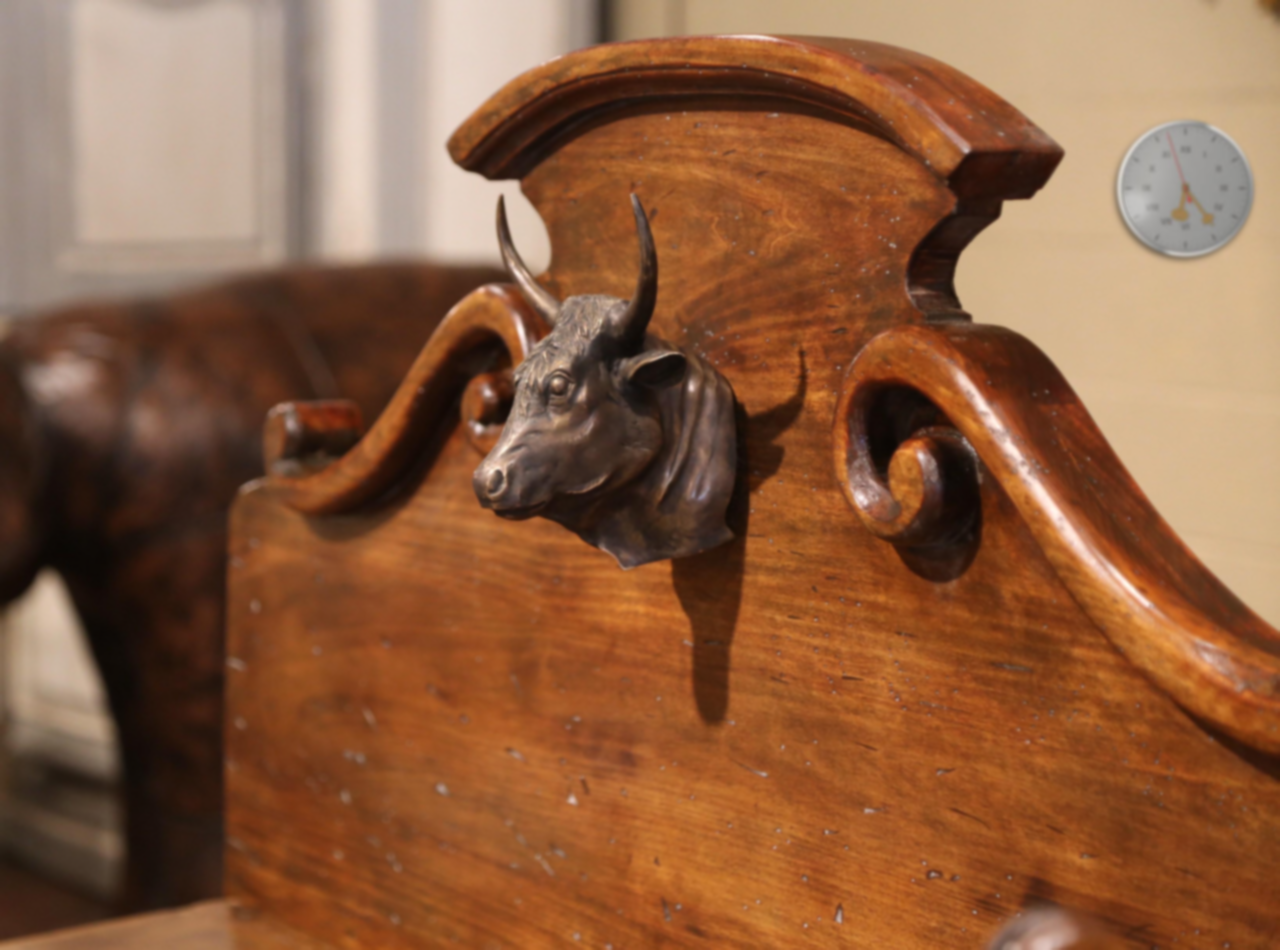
6:23:57
